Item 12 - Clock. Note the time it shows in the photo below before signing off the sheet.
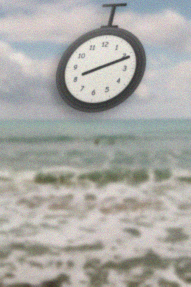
8:11
